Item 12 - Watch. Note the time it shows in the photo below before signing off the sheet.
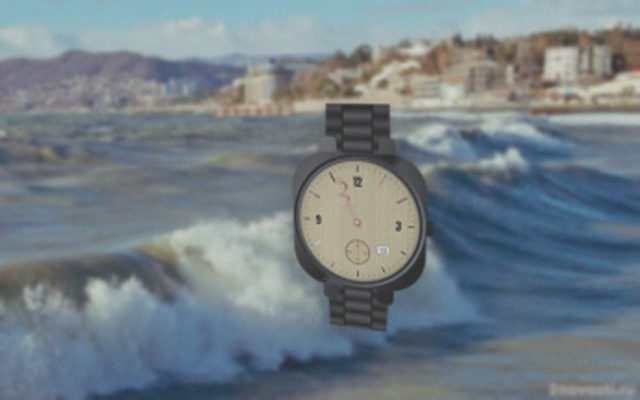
10:56
